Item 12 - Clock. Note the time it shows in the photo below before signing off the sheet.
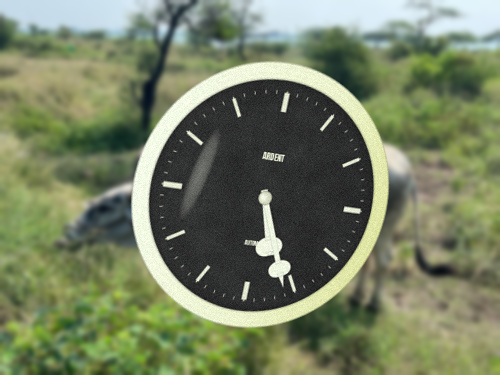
5:26
